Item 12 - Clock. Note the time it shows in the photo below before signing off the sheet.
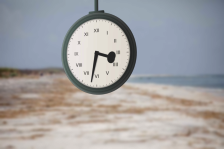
3:32
